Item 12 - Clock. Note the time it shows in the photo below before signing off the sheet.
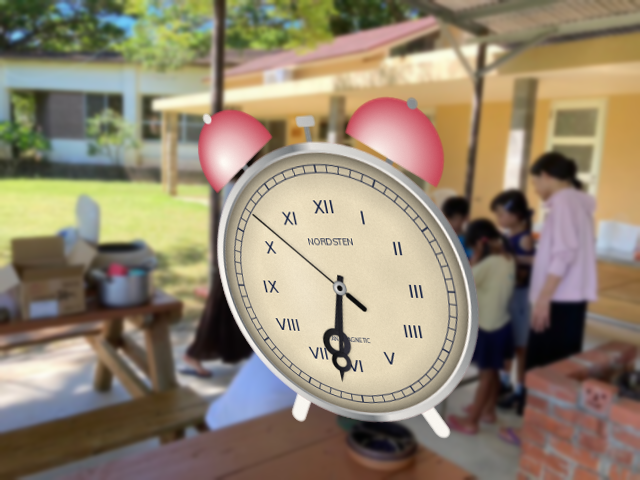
6:31:52
